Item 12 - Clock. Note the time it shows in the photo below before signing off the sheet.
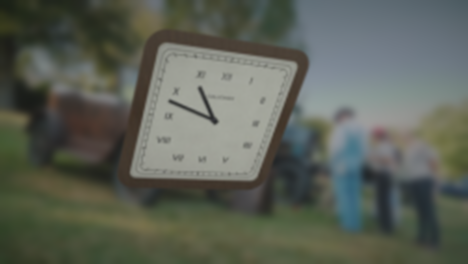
10:48
